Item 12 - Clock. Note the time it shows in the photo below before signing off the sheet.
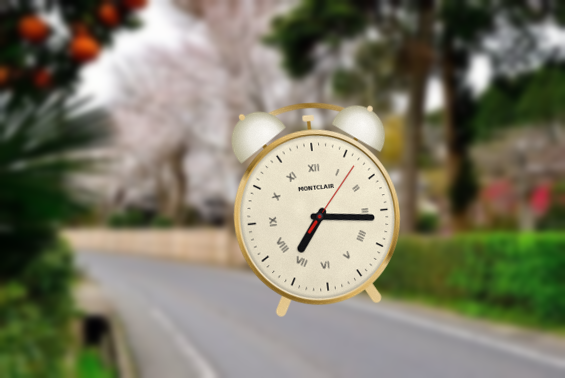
7:16:07
